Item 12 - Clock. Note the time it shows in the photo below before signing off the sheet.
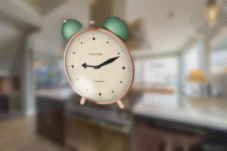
9:11
